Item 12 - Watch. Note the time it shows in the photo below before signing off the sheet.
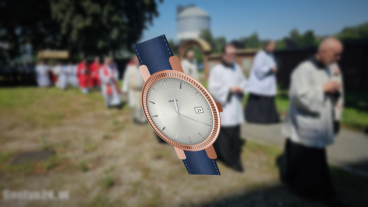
12:20
